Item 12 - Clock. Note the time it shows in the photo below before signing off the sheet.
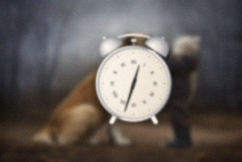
12:33
